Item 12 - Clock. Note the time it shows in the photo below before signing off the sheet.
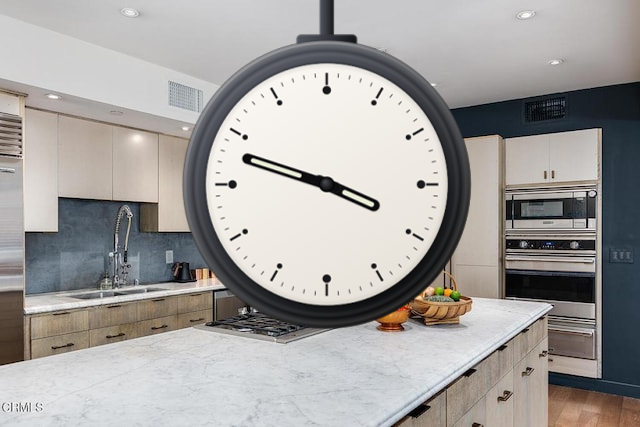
3:48
